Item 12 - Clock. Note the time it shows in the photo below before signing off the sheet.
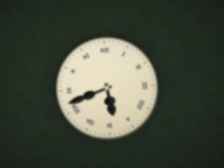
5:42
